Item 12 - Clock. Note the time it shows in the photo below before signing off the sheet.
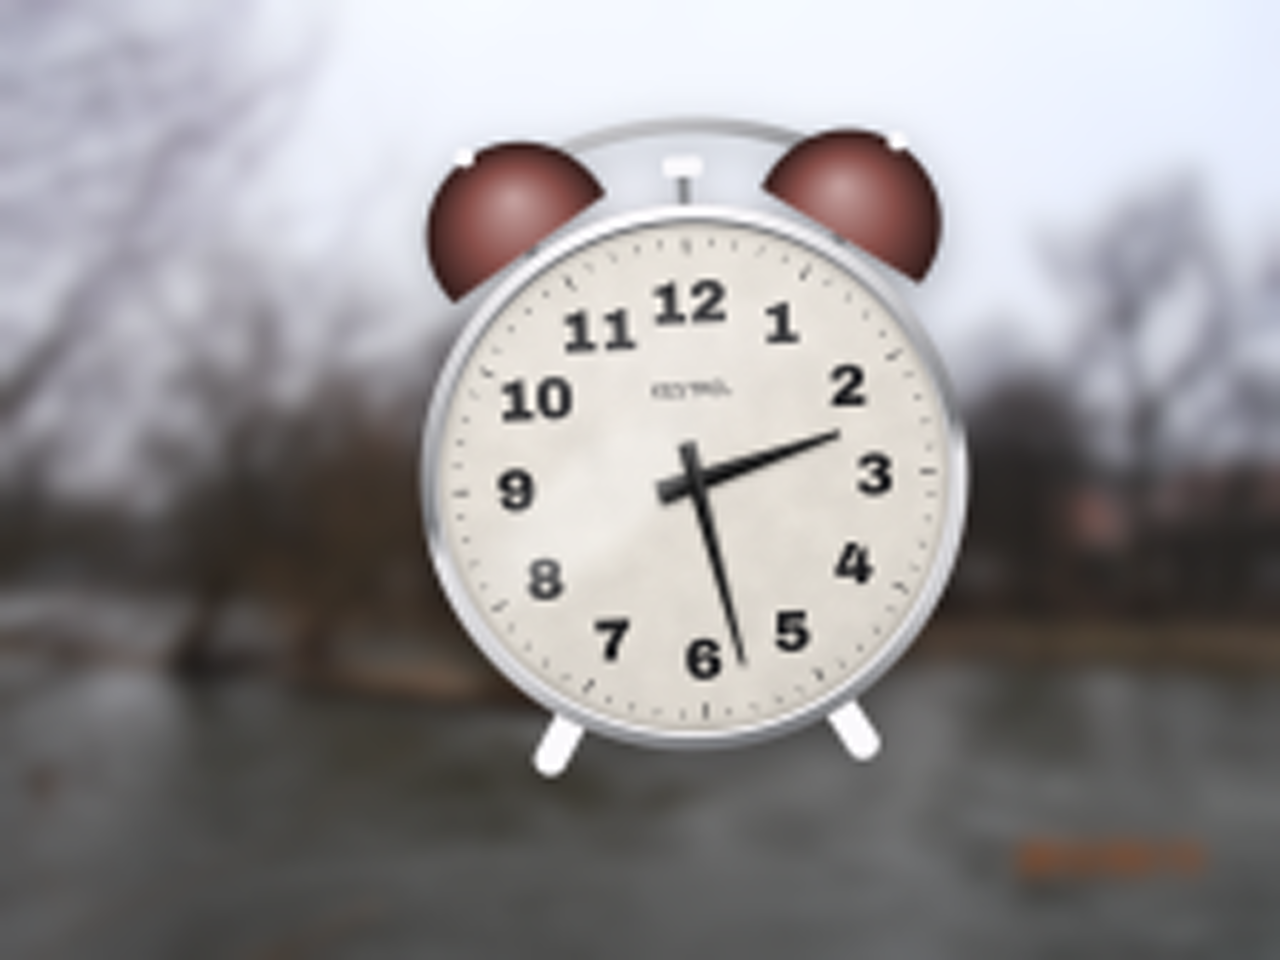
2:28
